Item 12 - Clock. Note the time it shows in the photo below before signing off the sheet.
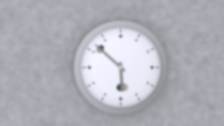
5:52
